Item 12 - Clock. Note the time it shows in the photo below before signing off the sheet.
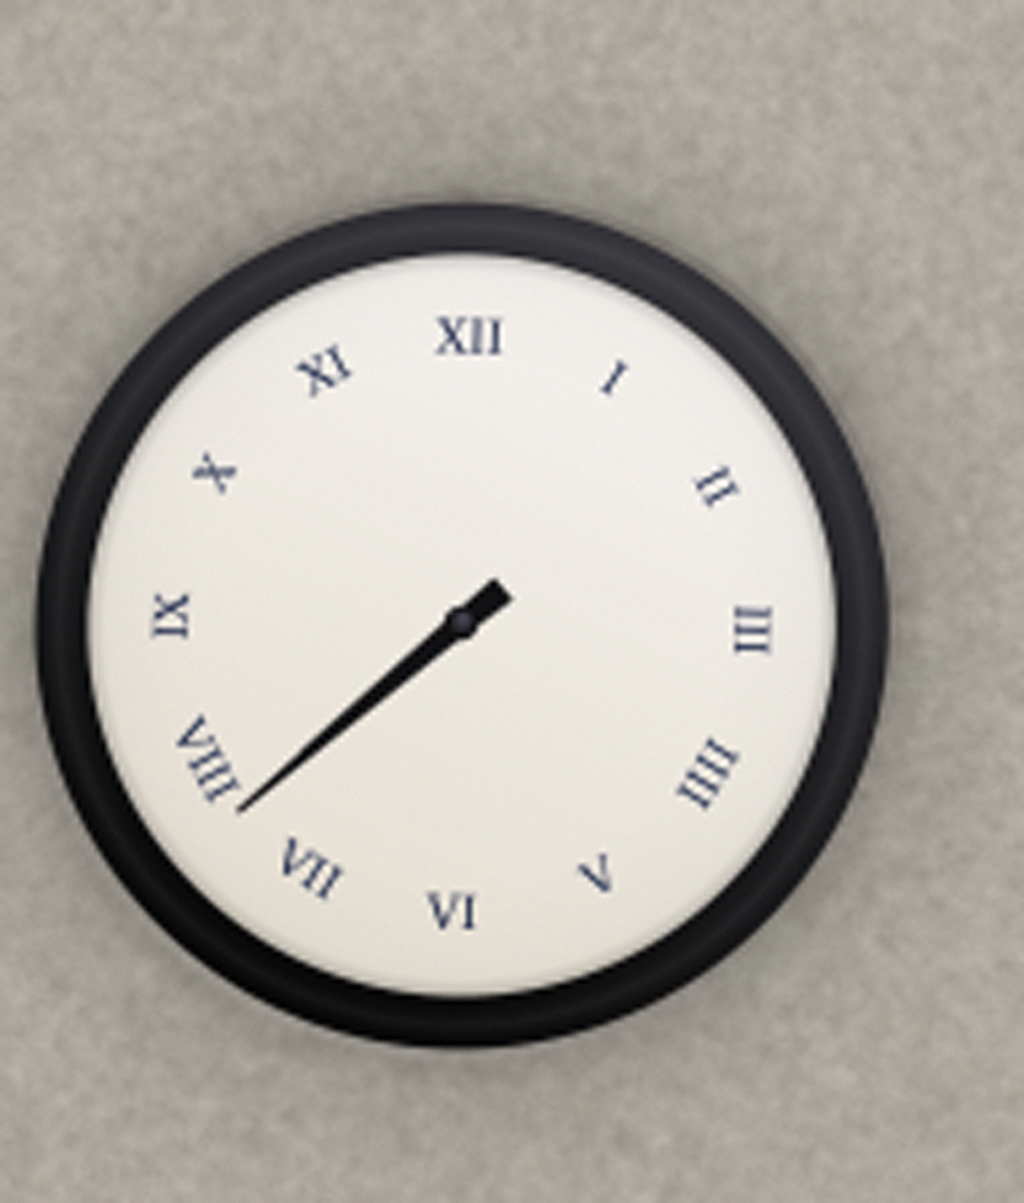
7:38
